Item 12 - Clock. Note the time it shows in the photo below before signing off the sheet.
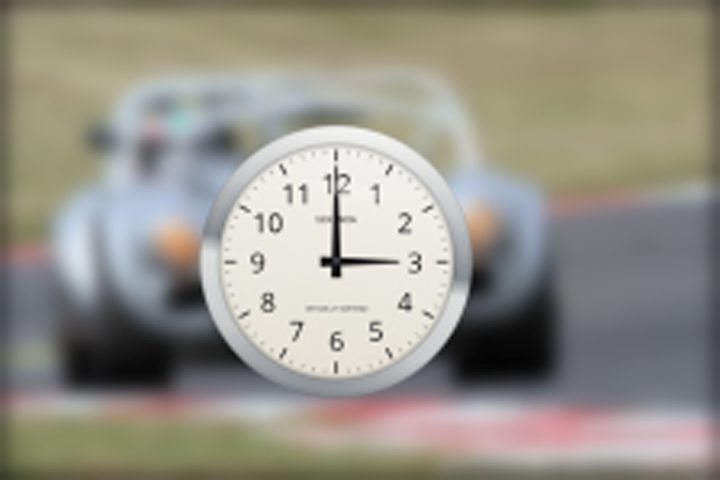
3:00
